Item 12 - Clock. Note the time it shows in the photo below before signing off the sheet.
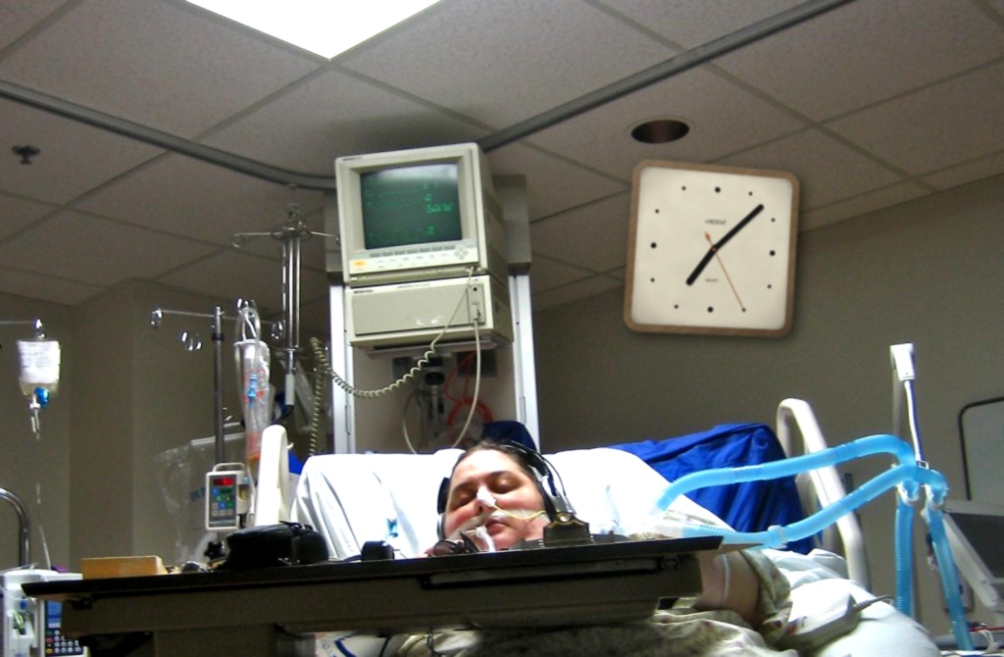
7:07:25
